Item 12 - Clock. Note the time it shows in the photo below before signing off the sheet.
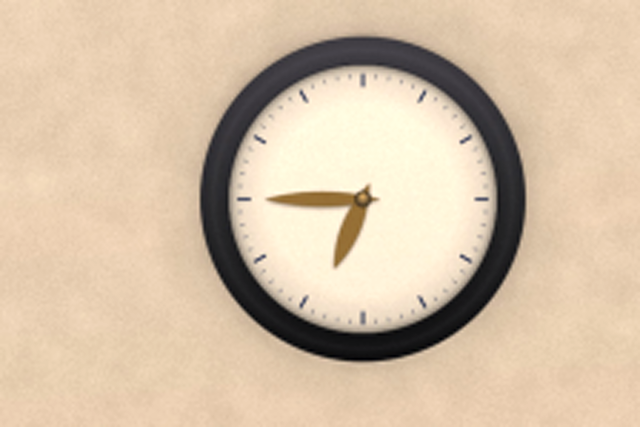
6:45
